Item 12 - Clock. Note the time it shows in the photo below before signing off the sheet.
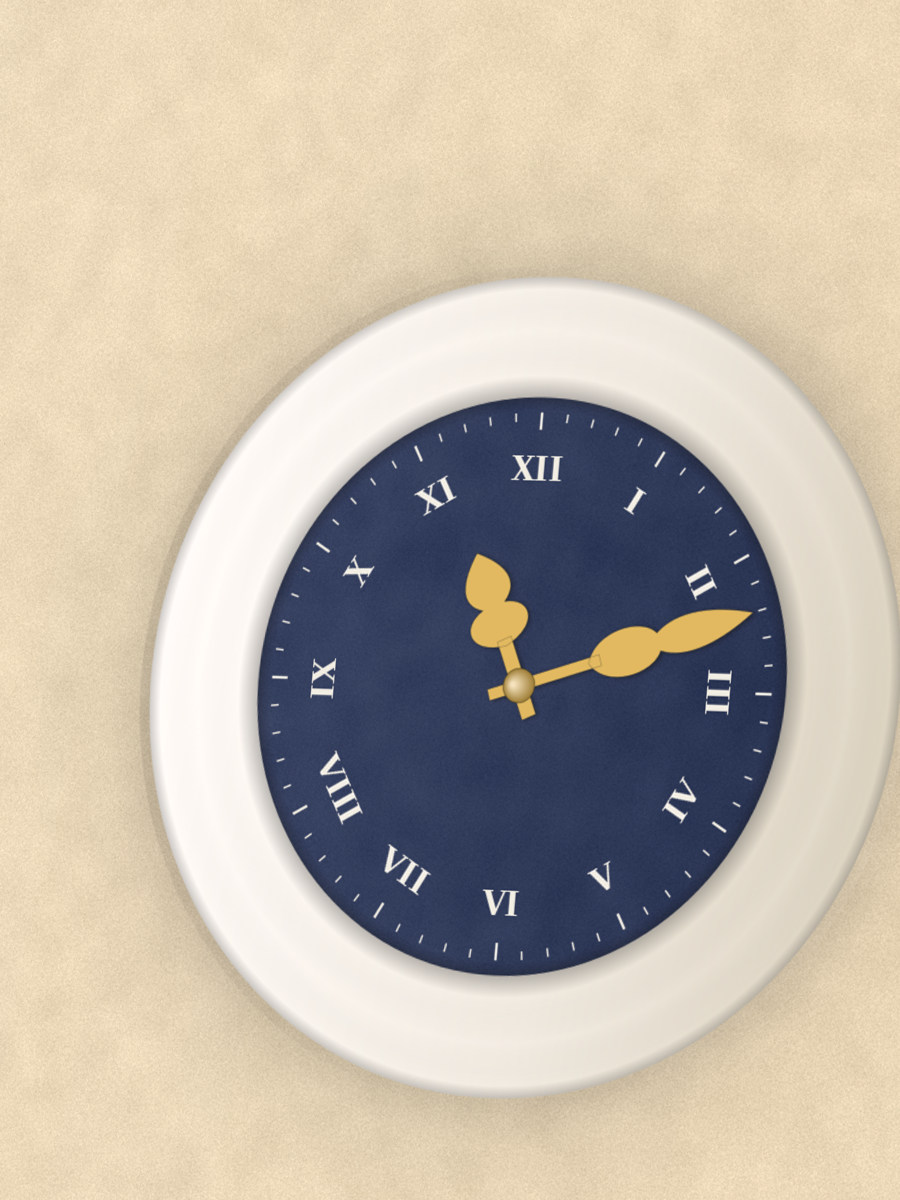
11:12
